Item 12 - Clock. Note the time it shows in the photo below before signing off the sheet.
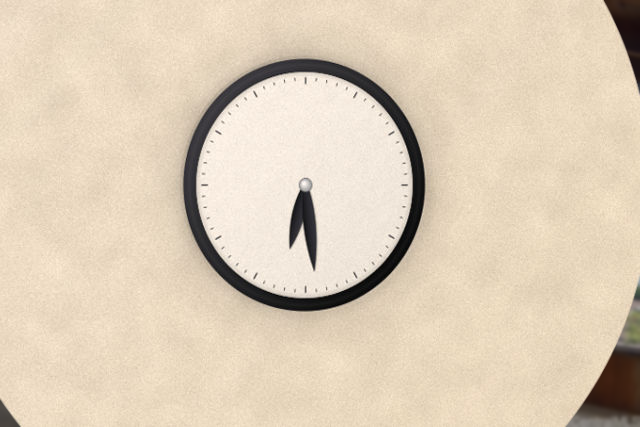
6:29
